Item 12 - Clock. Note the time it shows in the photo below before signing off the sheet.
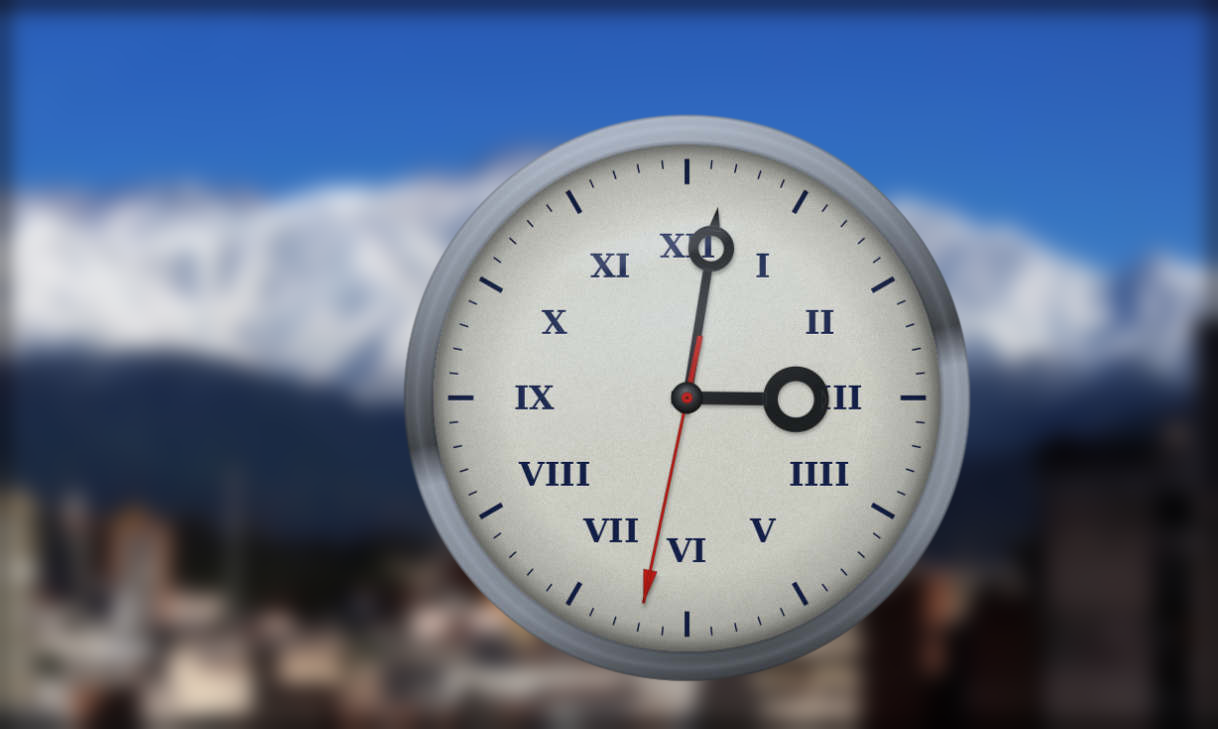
3:01:32
